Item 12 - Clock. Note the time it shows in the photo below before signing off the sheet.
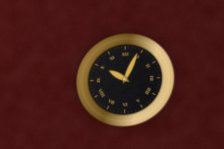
10:04
